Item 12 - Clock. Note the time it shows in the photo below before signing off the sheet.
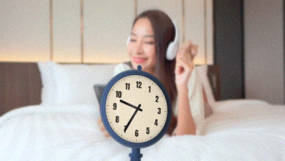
9:35
